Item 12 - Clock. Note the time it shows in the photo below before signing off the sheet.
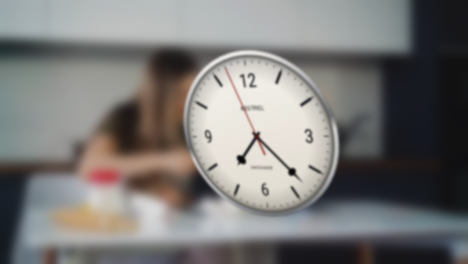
7:22:57
